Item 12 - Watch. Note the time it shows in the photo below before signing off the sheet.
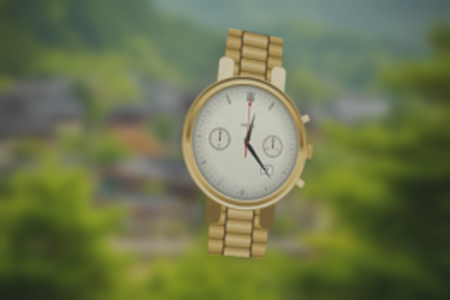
12:23
